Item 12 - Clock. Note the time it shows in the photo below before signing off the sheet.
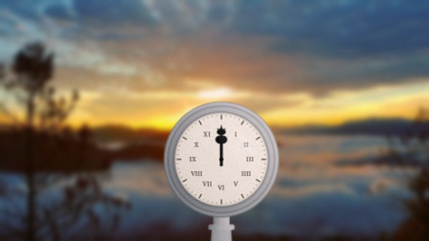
12:00
